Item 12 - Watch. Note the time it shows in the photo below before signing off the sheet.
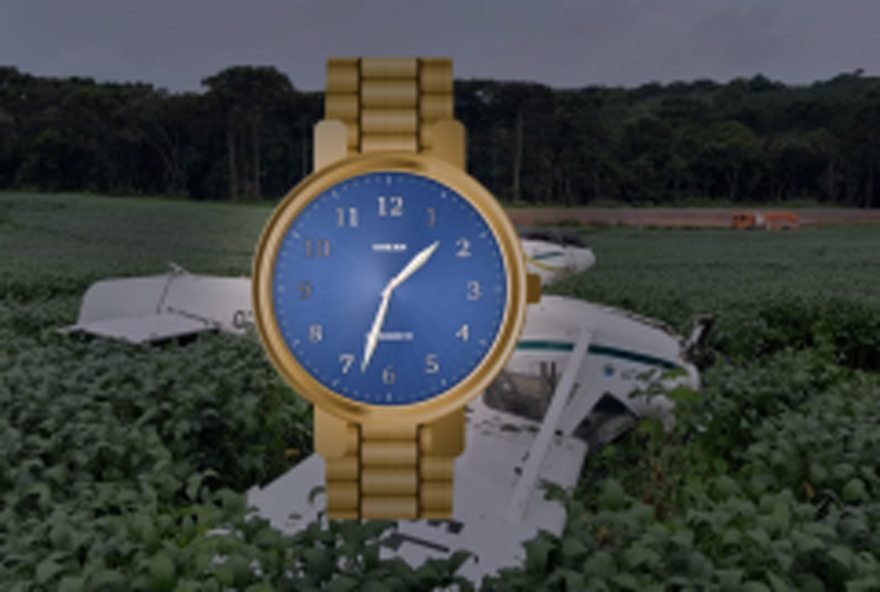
1:33
